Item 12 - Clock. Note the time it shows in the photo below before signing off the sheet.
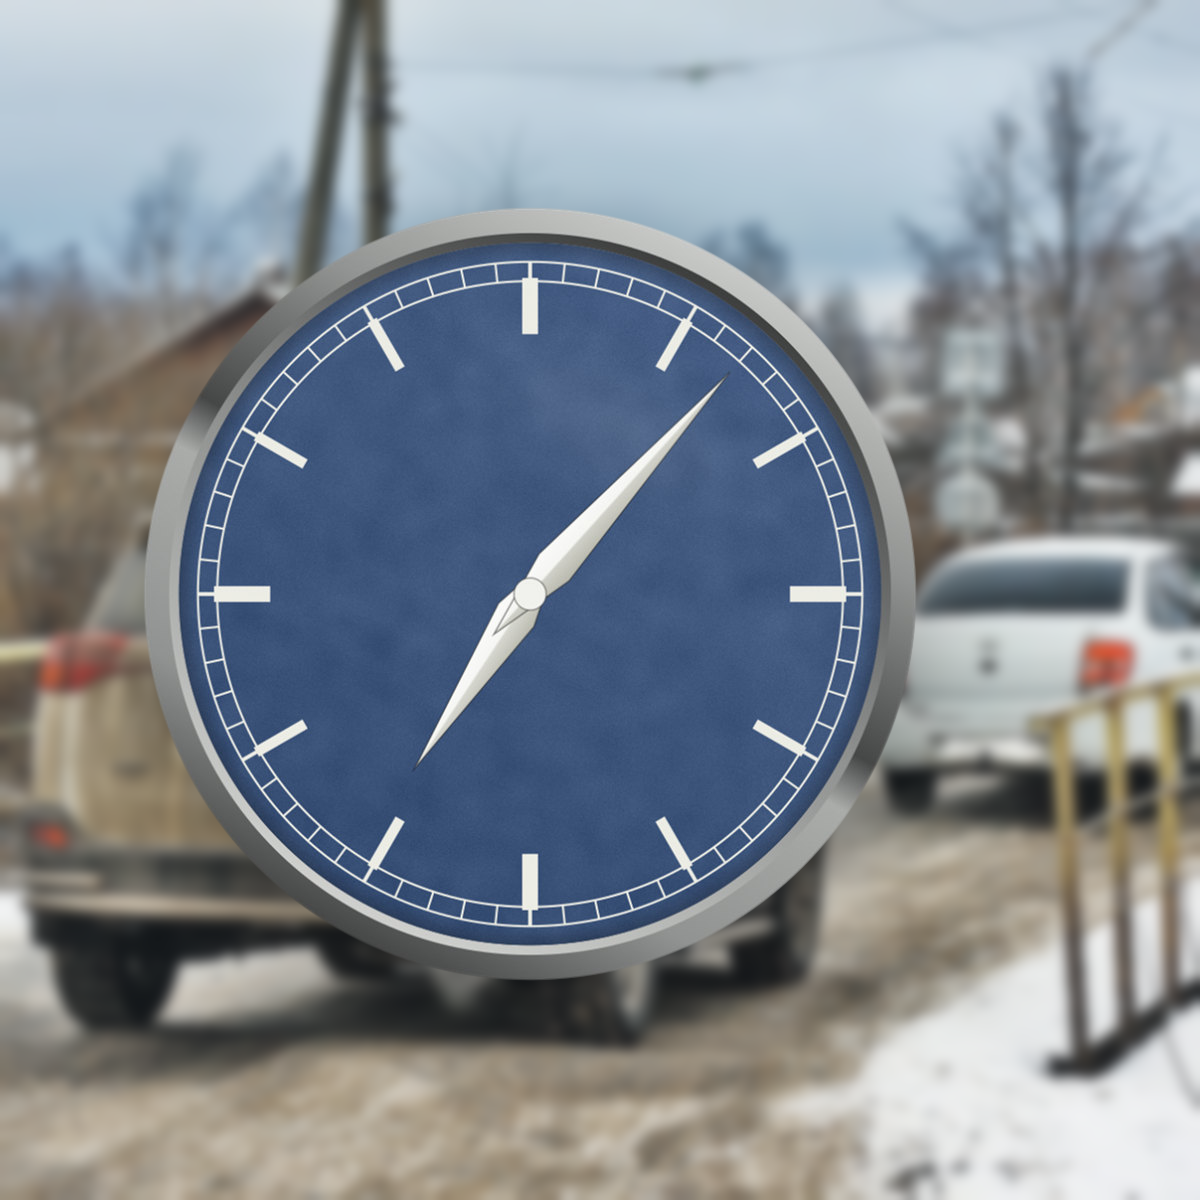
7:07
